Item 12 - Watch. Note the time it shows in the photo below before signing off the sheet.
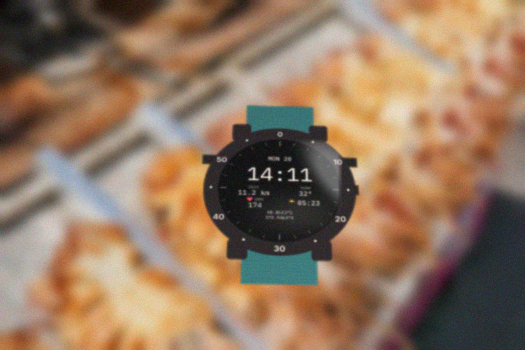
14:11
